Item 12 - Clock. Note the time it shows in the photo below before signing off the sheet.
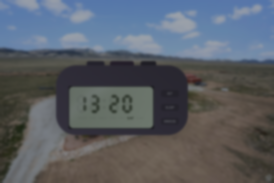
13:20
